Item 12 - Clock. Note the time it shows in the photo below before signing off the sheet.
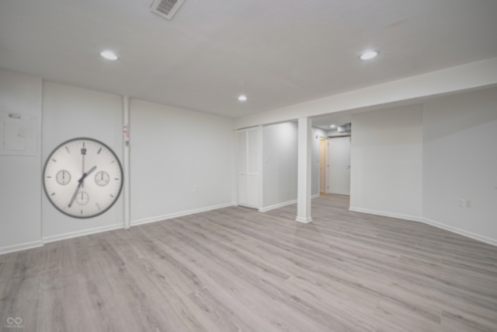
1:34
